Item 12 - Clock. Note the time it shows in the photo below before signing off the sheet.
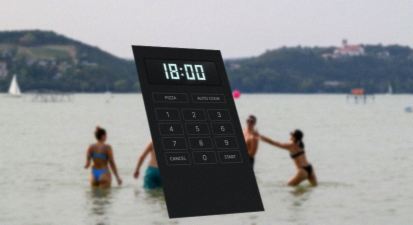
18:00
